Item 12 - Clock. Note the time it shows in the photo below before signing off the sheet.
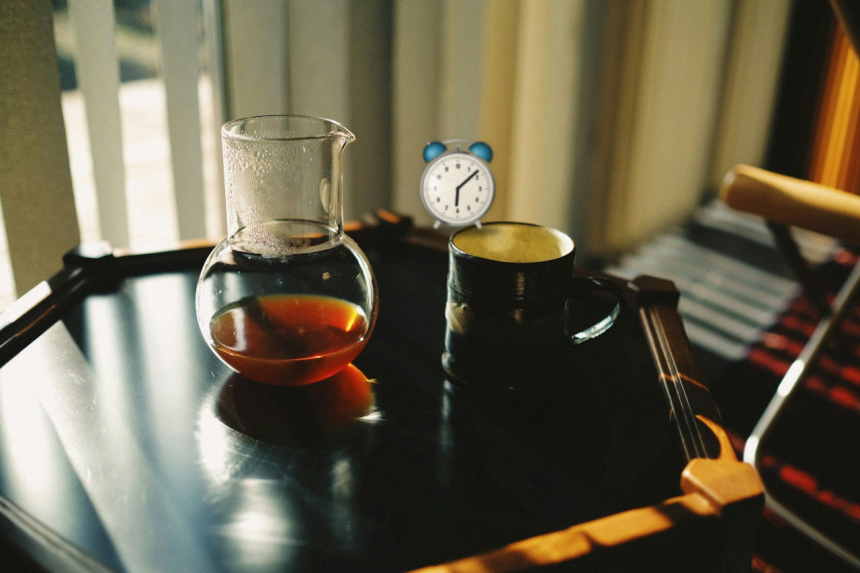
6:08
